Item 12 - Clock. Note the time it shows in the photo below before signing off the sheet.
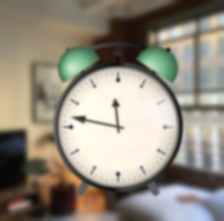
11:47
